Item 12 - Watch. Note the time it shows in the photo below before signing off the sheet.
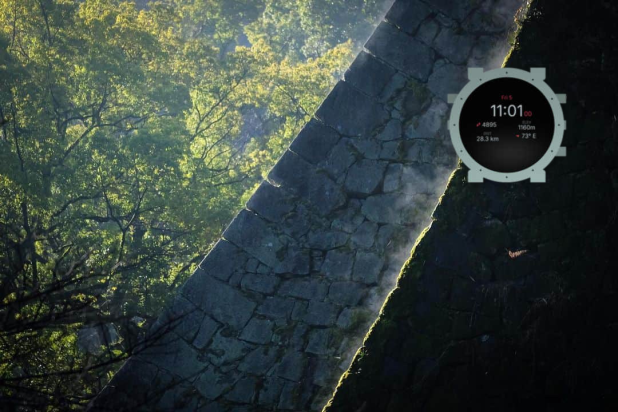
11:01
